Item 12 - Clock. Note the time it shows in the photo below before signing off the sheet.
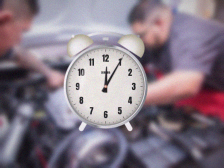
12:05
